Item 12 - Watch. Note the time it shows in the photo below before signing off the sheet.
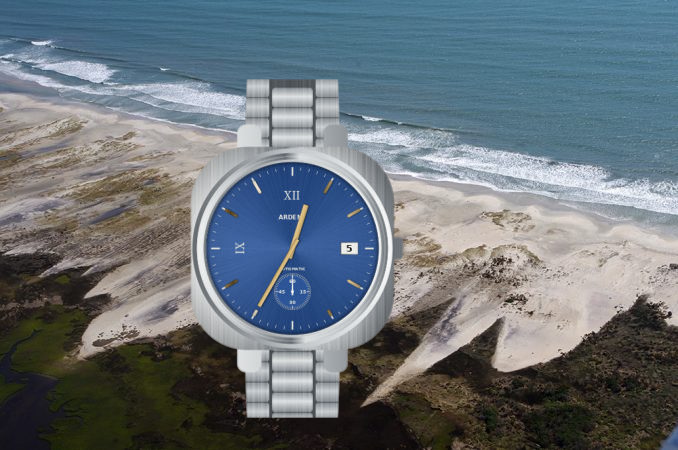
12:35
